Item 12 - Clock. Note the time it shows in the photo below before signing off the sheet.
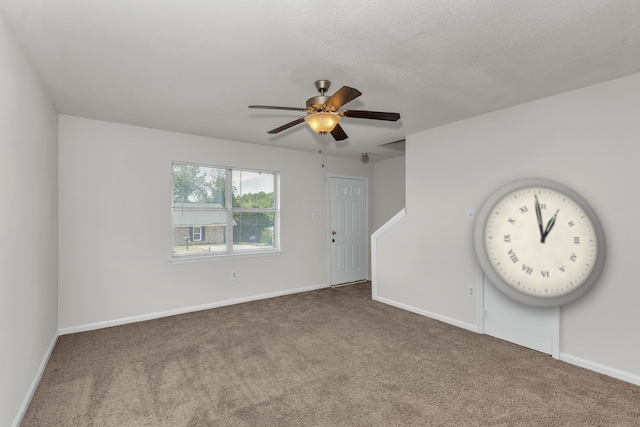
12:59
